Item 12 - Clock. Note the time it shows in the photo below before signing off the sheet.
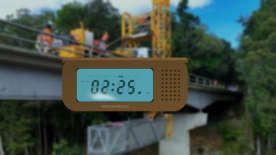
2:25
